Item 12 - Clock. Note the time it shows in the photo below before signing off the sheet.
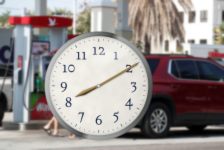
8:10
